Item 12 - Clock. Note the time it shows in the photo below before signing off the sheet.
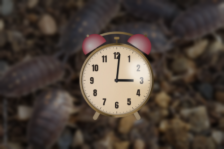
3:01
